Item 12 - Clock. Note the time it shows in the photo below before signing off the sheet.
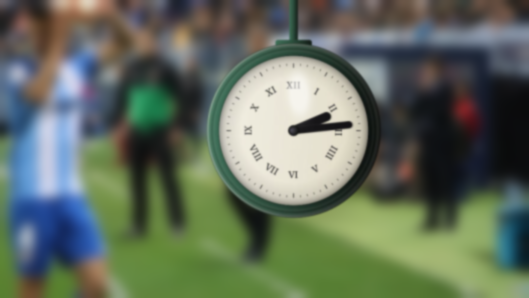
2:14
